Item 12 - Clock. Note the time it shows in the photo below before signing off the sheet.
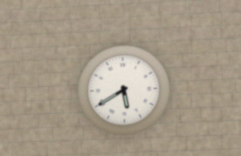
5:40
